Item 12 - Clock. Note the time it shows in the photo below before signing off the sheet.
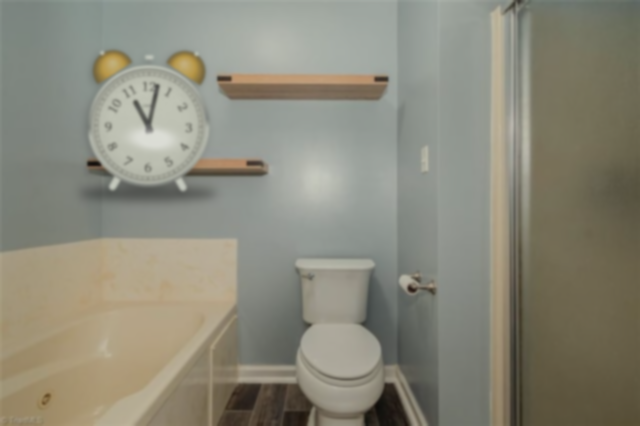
11:02
